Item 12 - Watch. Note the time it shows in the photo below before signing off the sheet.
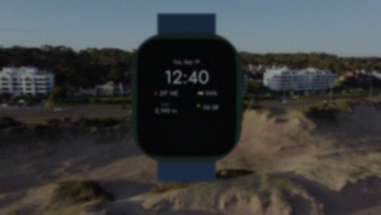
12:40
